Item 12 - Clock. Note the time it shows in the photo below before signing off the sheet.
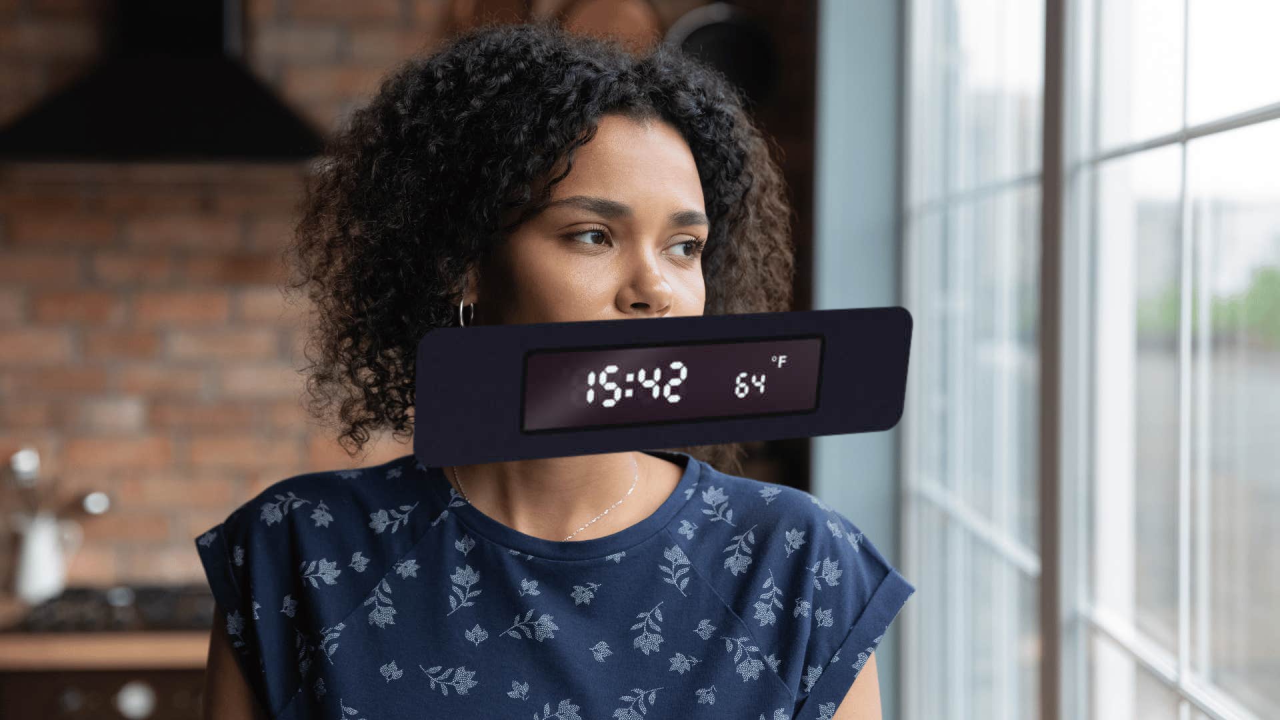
15:42
